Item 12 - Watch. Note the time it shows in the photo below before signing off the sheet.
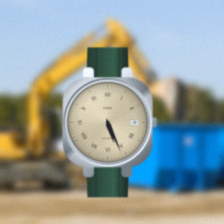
5:26
